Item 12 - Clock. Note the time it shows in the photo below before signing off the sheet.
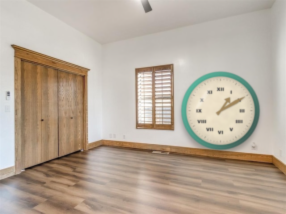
1:10
